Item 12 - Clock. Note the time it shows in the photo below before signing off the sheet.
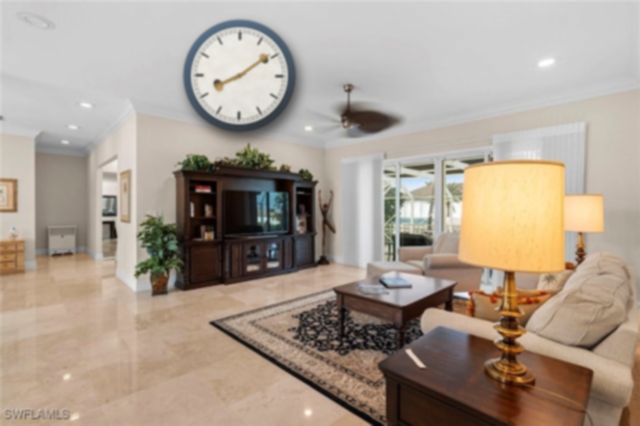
8:09
